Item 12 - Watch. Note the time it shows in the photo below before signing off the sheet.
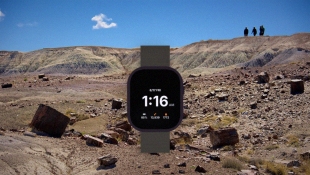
1:16
